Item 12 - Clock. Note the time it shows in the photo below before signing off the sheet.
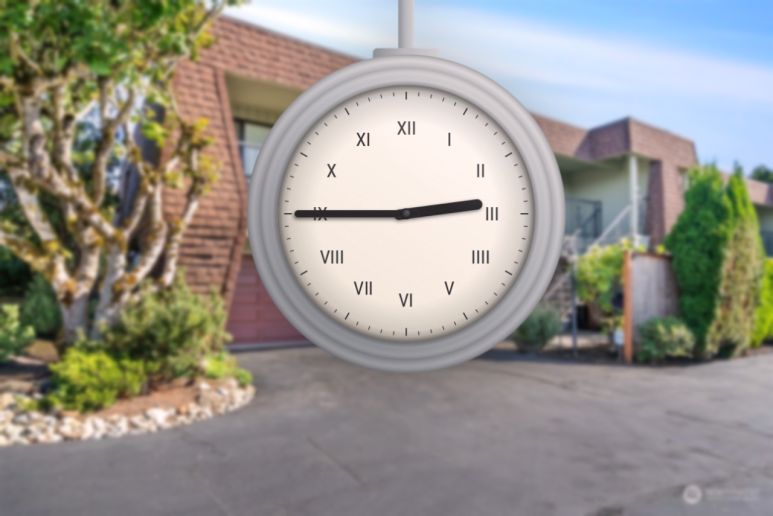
2:45
